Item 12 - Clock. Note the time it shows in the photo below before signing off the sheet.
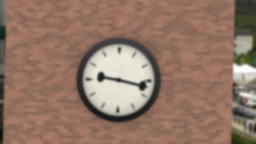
9:17
